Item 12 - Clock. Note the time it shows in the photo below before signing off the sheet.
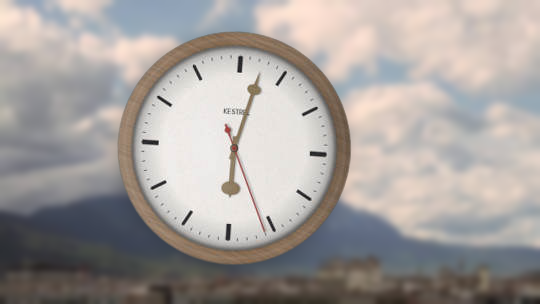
6:02:26
